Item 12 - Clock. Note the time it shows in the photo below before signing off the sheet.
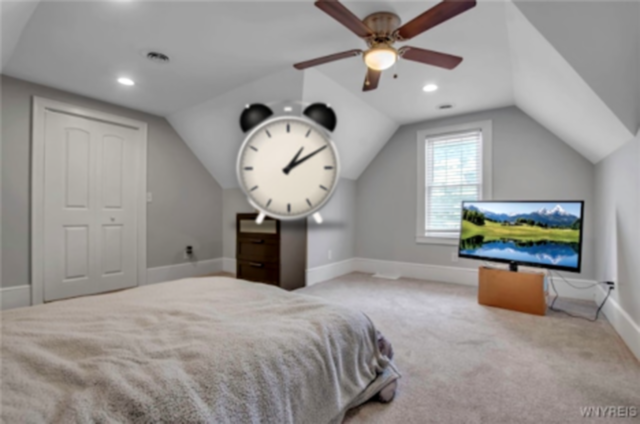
1:10
